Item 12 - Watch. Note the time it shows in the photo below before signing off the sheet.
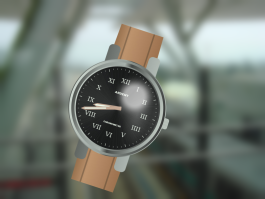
8:42
